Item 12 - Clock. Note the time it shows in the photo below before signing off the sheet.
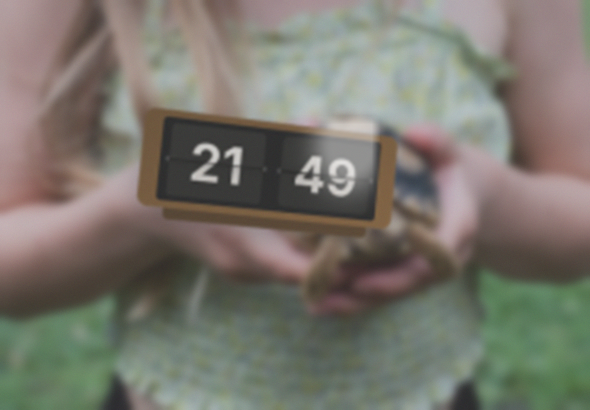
21:49
